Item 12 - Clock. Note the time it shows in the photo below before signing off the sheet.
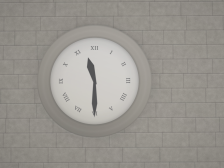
11:30
